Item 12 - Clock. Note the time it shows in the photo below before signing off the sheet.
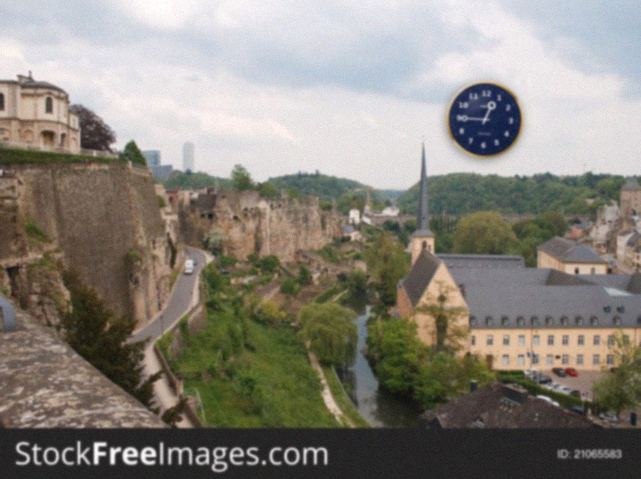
12:45
